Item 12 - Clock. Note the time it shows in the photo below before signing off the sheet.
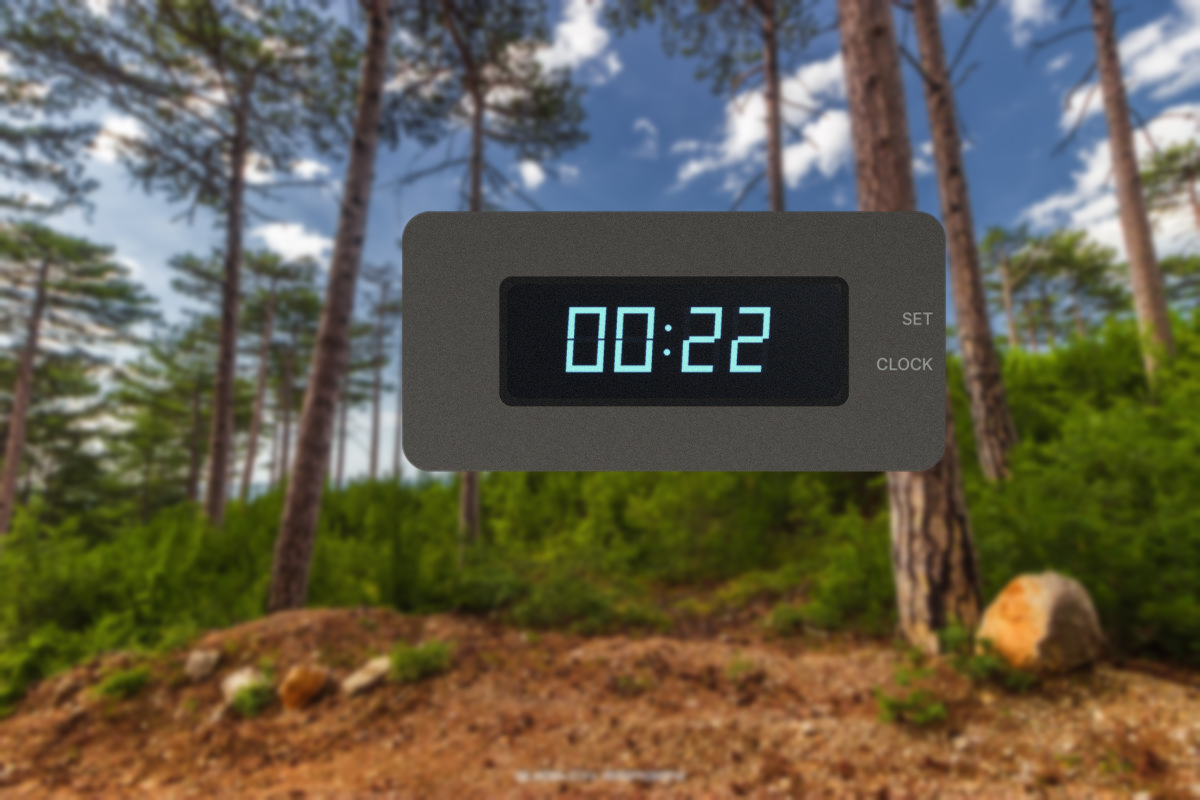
0:22
